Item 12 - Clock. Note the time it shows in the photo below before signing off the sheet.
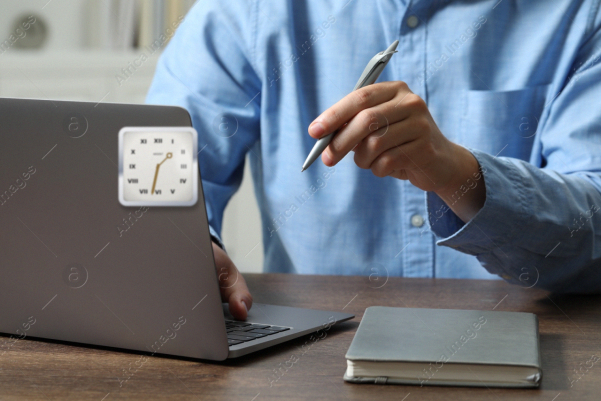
1:32
